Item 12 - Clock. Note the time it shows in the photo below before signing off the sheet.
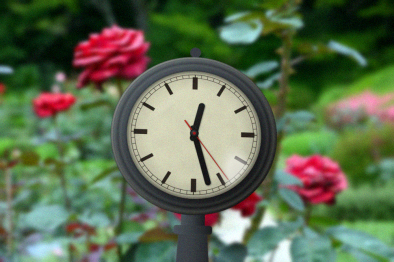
12:27:24
